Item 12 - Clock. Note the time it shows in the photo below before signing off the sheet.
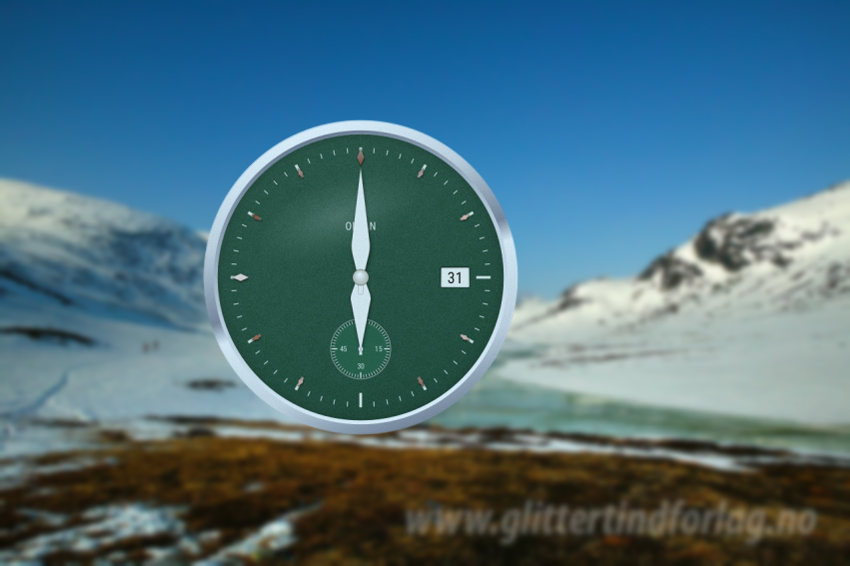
6:00
